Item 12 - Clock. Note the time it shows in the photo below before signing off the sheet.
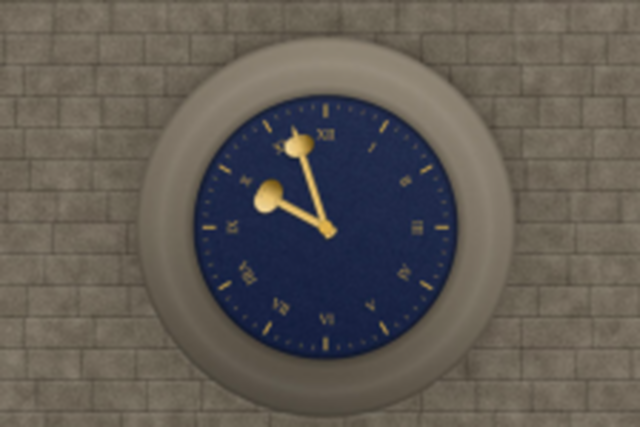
9:57
